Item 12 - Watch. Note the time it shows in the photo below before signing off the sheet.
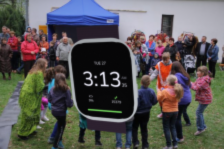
3:13
